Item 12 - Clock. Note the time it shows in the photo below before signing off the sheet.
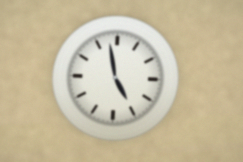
4:58
